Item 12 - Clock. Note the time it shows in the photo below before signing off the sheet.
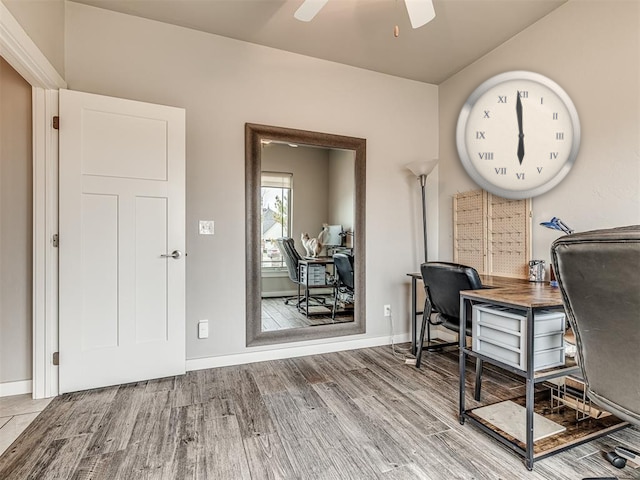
5:59
